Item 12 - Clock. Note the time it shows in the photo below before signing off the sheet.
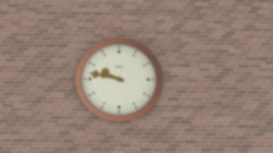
9:47
